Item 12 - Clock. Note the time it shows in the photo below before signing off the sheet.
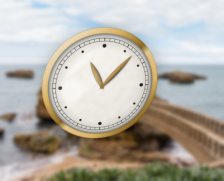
11:07
